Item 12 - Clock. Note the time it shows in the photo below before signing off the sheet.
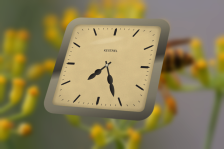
7:26
